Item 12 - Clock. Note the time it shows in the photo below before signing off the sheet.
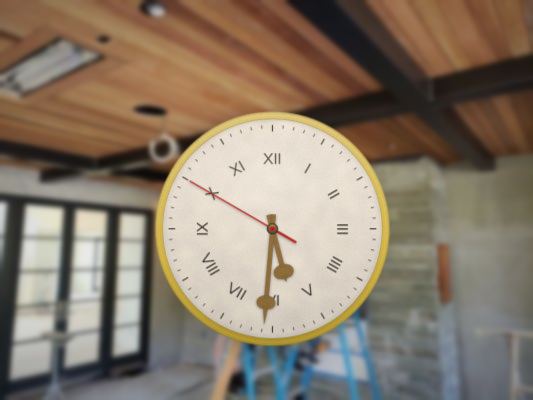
5:30:50
